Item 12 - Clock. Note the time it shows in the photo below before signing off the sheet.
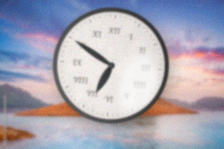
6:50
